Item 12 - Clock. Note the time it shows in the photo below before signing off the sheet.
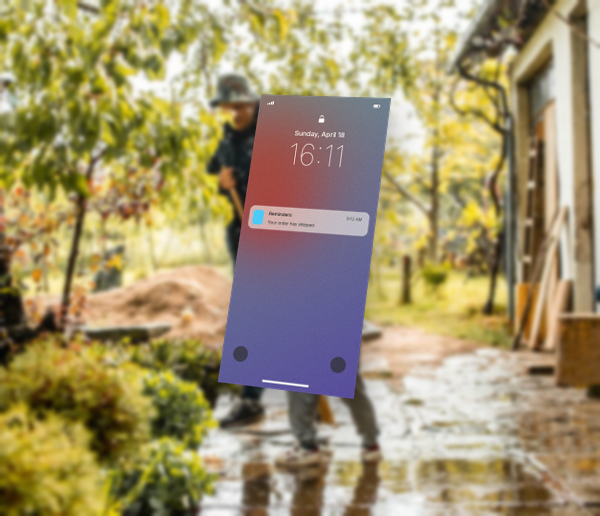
16:11
